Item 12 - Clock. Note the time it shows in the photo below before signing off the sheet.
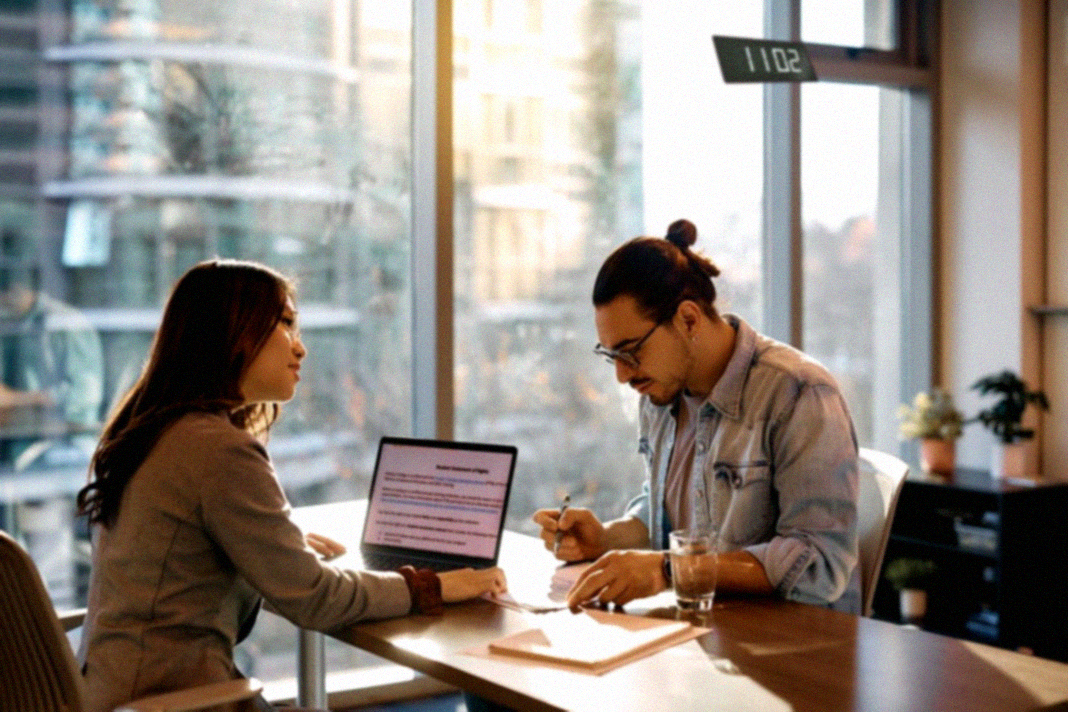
11:02
